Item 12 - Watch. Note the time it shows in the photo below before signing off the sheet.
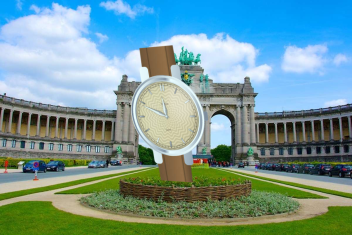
11:49
